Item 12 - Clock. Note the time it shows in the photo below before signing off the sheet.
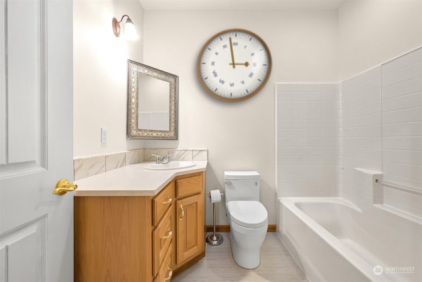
2:58
